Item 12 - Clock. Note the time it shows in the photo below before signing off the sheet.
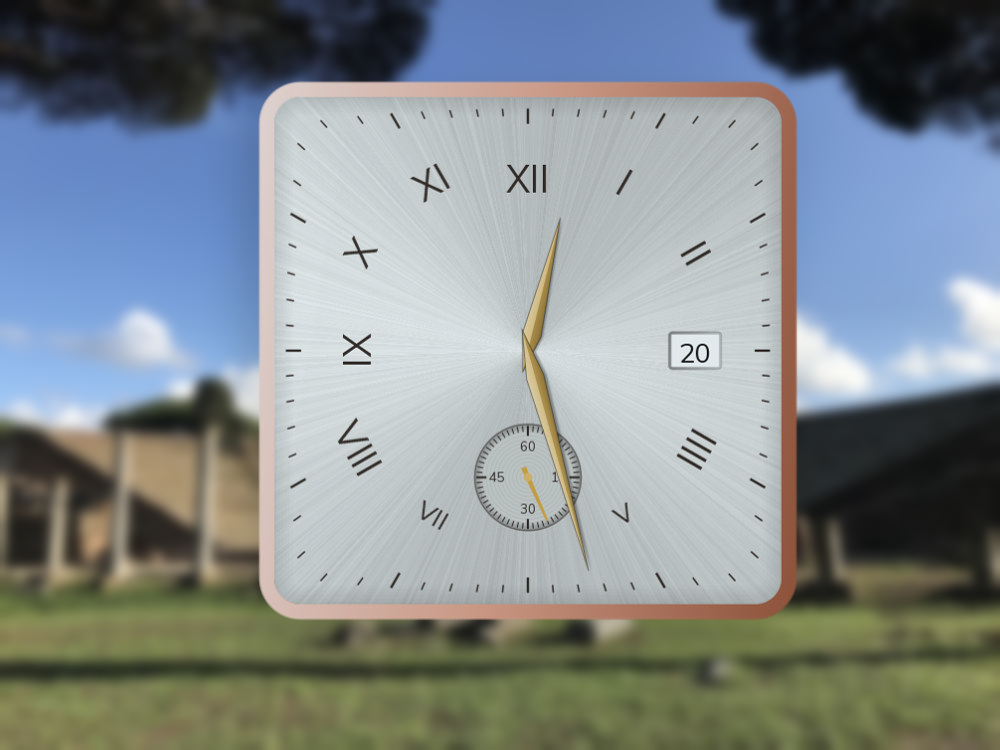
12:27:26
